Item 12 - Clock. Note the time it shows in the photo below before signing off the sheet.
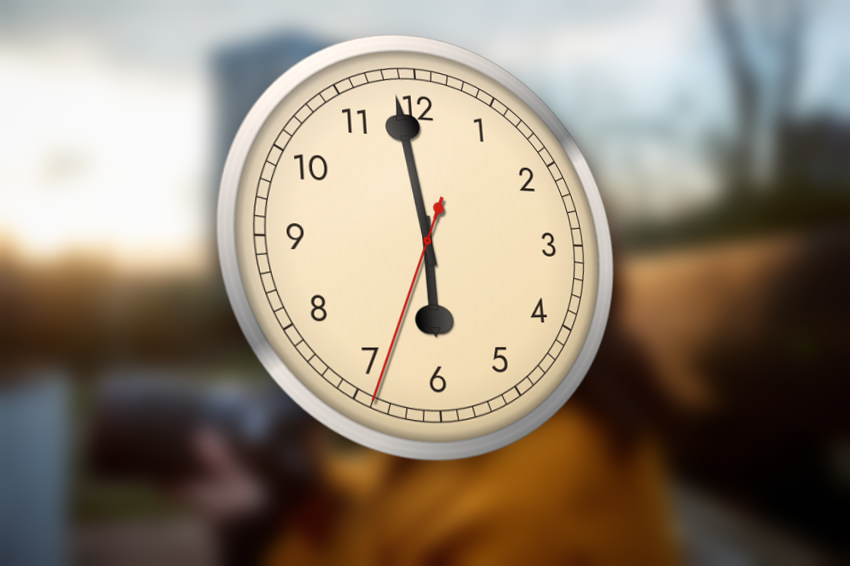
5:58:34
